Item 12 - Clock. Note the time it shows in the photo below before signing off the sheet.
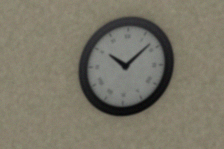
10:08
